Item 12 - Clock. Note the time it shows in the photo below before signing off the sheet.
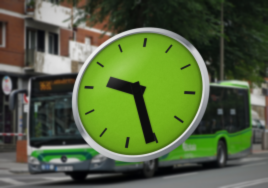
9:26
